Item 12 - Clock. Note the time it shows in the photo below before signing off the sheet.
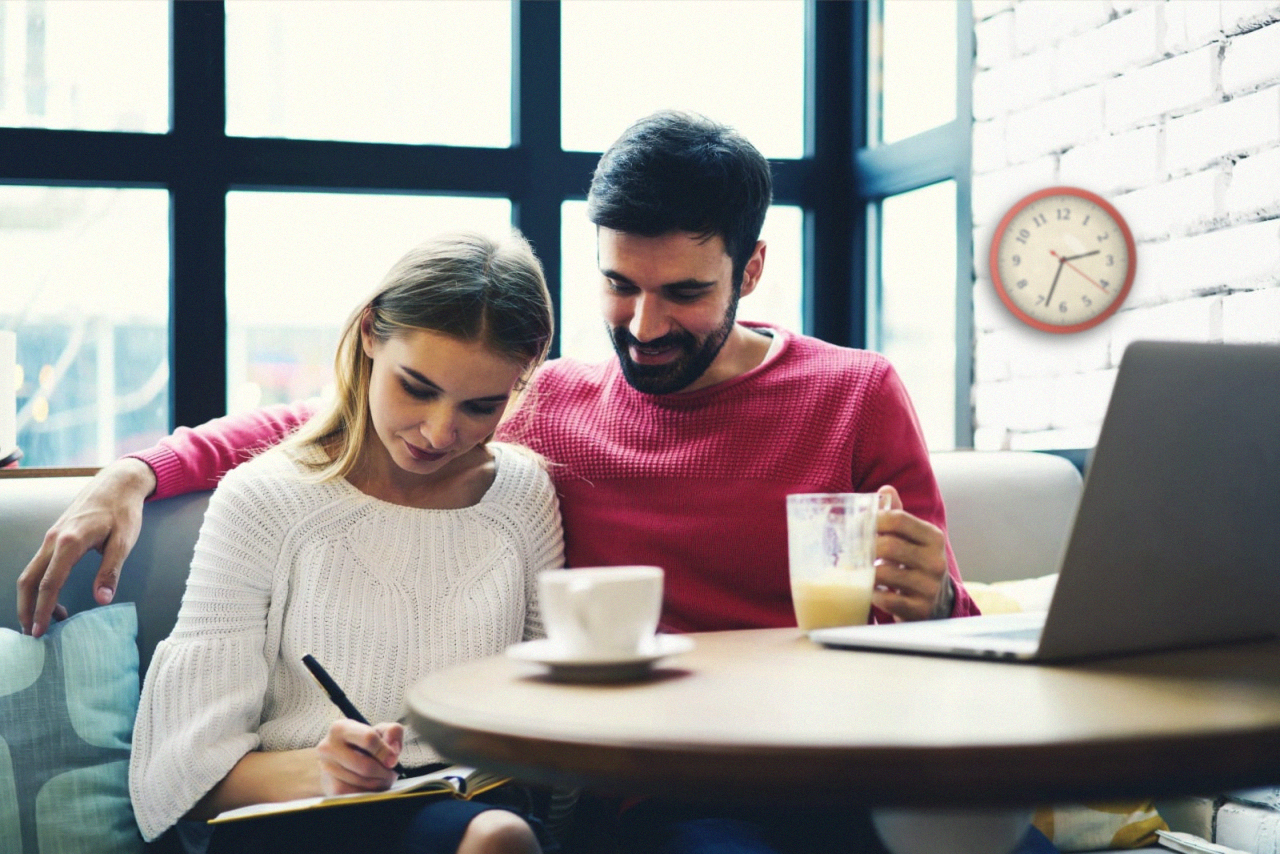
2:33:21
